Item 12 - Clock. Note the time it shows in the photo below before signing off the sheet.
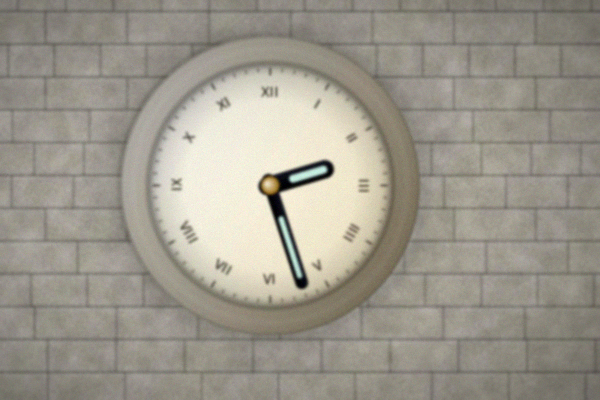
2:27
